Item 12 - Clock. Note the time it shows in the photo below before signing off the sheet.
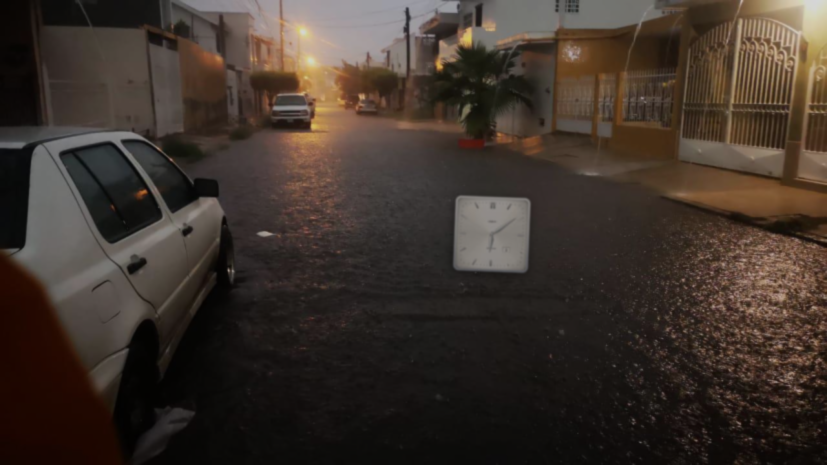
6:09
